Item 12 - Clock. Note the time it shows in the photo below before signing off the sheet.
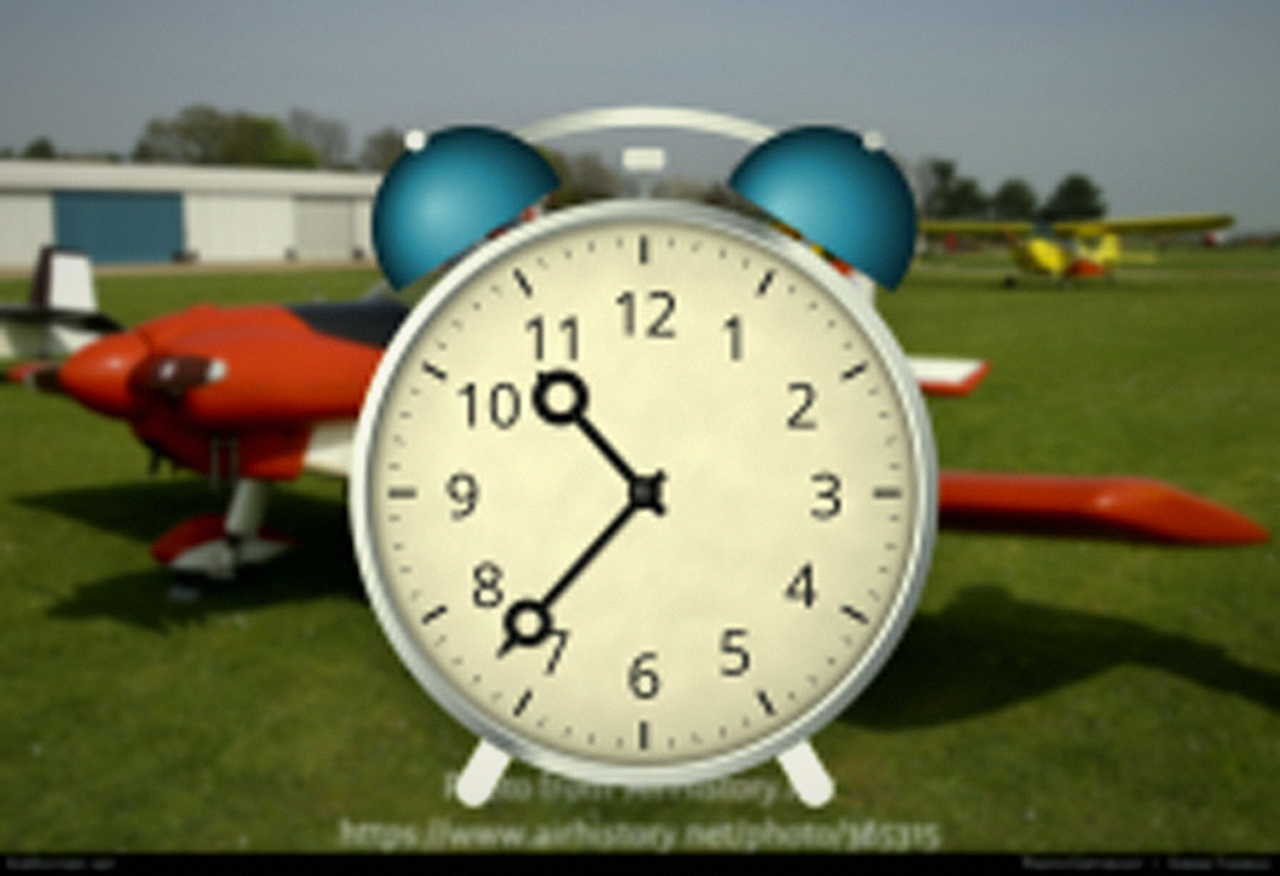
10:37
